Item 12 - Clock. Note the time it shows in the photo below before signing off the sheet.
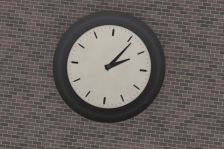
2:06
